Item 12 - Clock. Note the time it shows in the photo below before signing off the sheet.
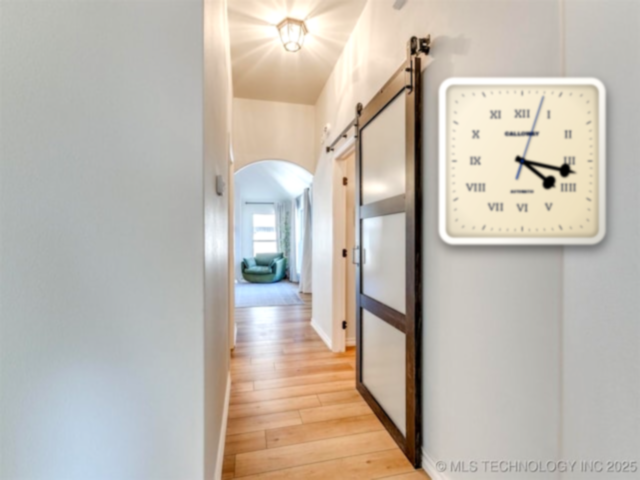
4:17:03
